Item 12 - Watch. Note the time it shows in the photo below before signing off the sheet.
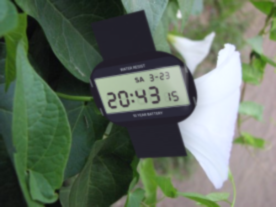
20:43:15
